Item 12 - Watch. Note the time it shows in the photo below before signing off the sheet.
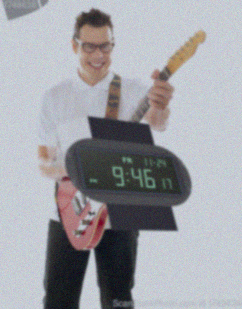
9:46
